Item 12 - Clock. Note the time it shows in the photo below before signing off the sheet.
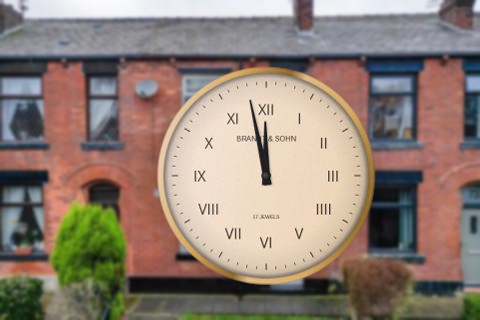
11:58
